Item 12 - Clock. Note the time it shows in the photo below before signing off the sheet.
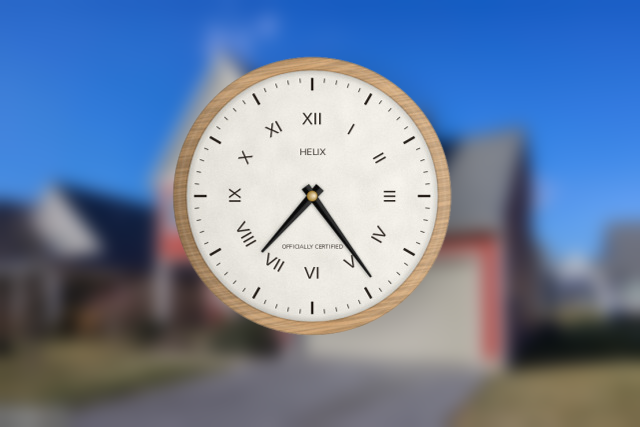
7:24
